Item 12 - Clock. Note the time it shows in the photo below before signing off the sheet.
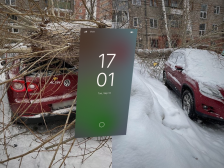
17:01
